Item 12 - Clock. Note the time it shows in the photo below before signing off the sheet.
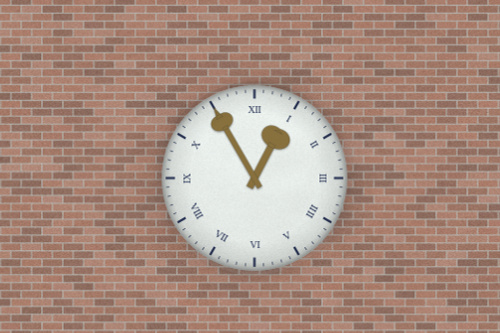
12:55
